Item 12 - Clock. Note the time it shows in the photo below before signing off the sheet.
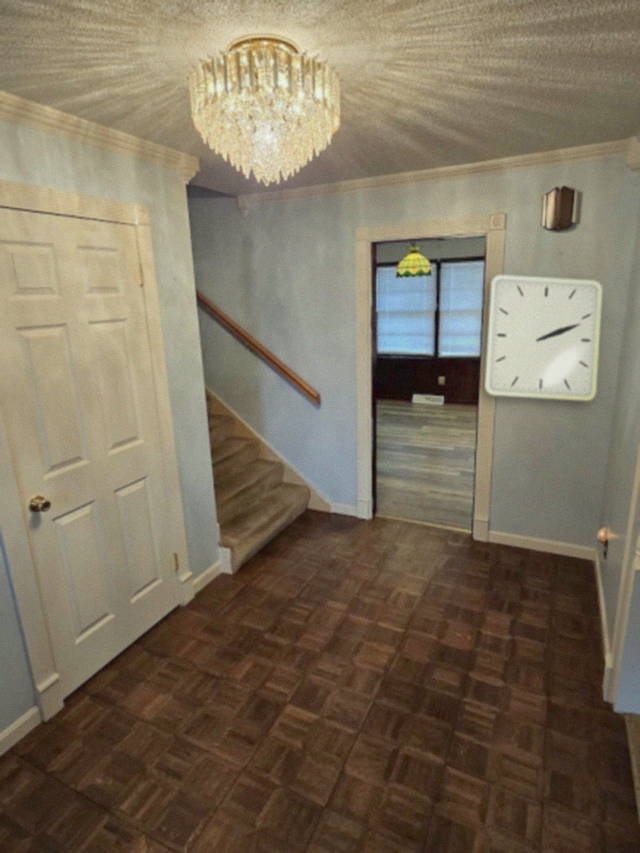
2:11
